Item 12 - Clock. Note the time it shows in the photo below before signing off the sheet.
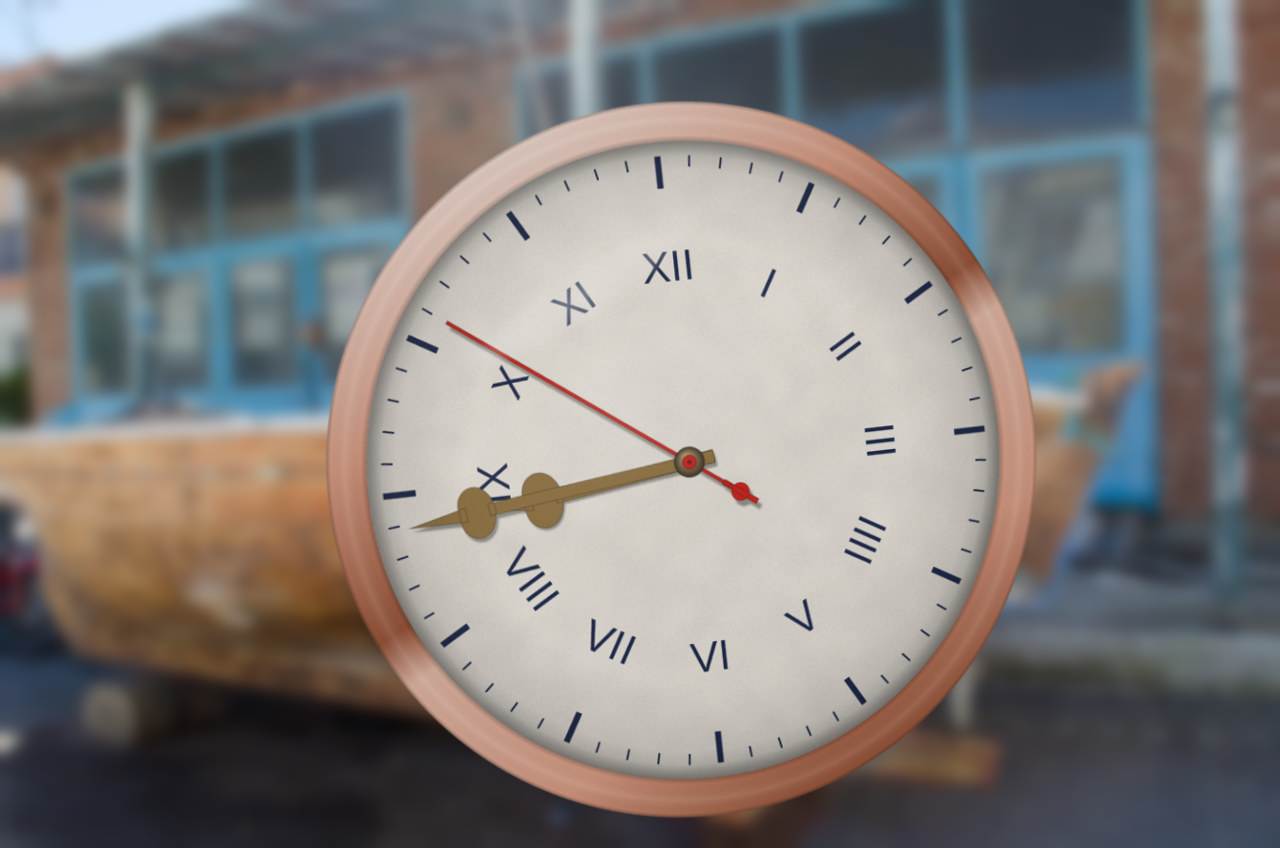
8:43:51
